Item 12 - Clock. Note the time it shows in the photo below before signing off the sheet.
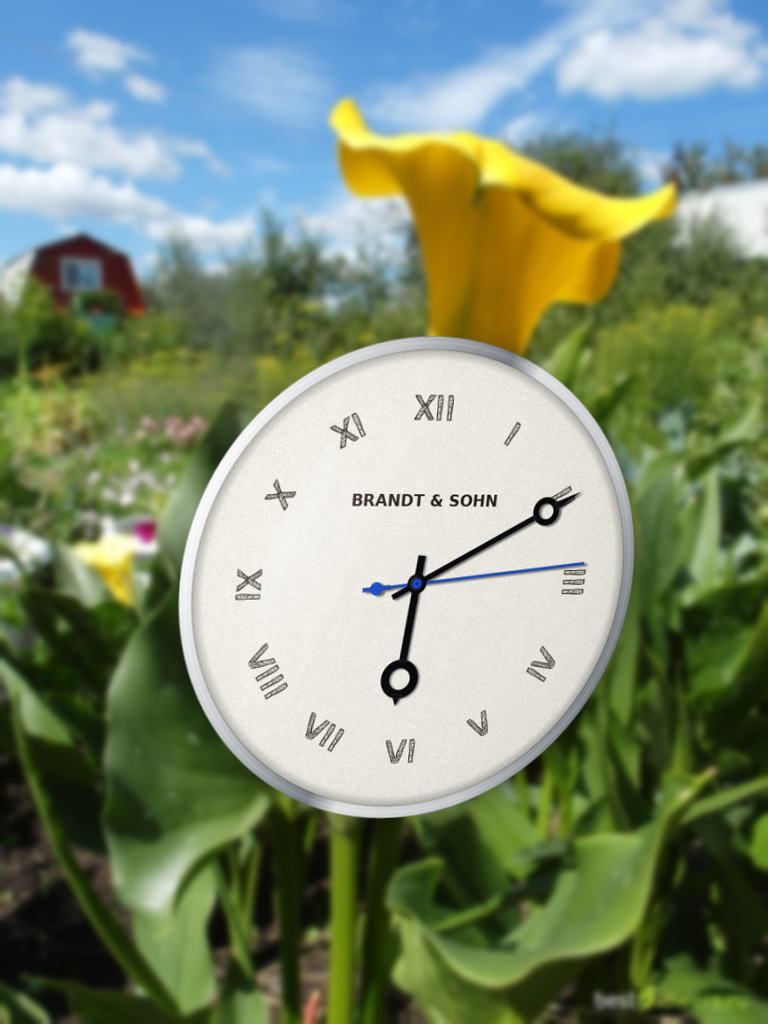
6:10:14
